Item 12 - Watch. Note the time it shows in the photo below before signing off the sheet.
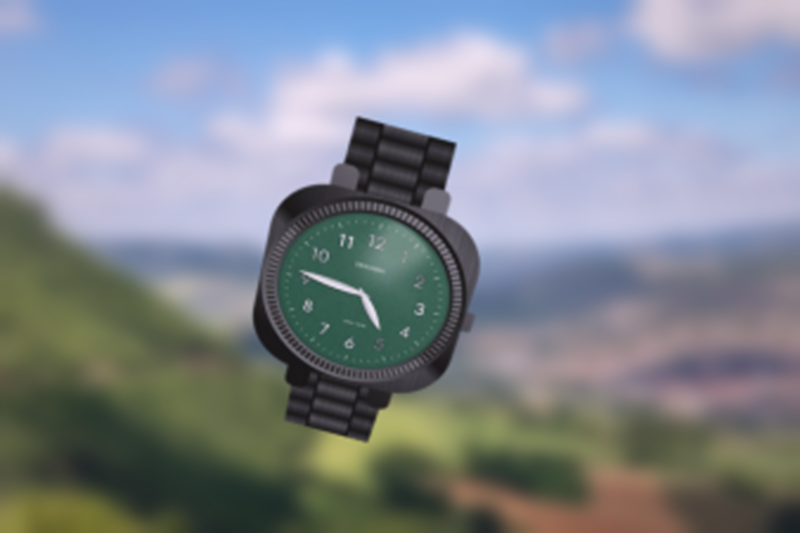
4:46
